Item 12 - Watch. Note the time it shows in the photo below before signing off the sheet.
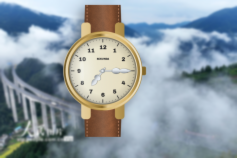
7:15
